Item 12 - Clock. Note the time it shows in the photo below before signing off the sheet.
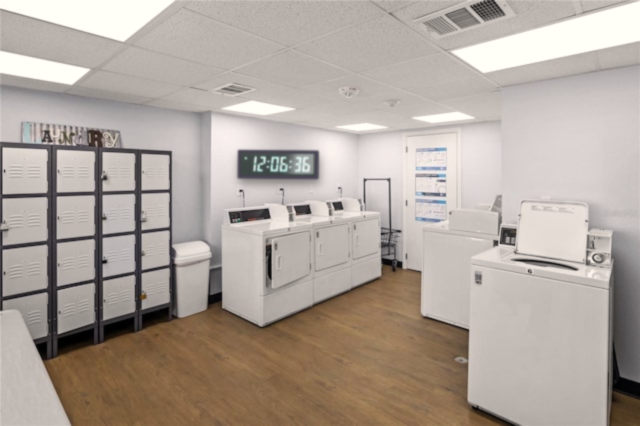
12:06:36
